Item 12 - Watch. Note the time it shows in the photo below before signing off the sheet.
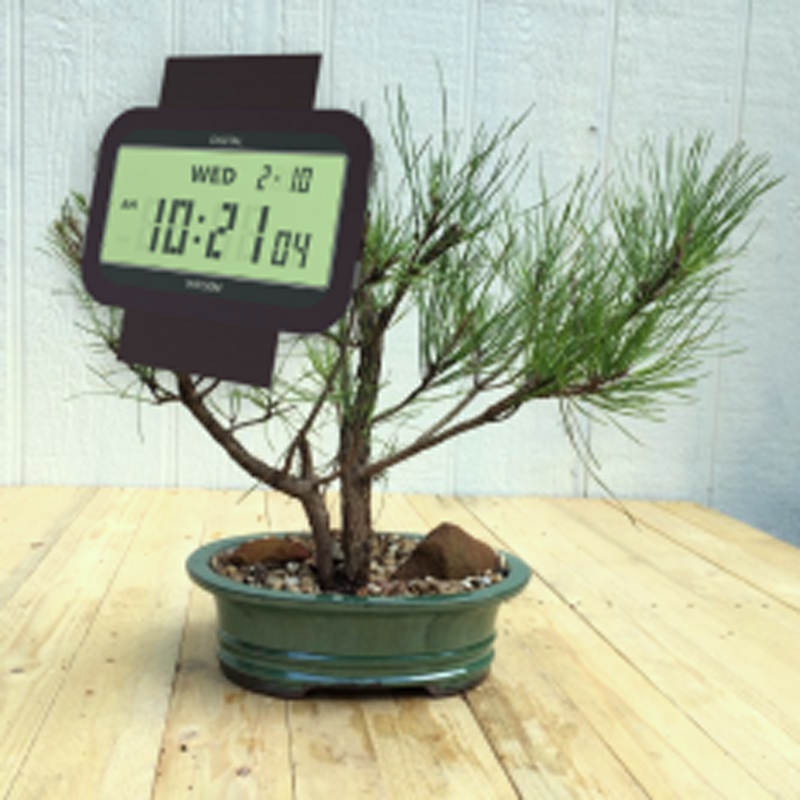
10:21:04
